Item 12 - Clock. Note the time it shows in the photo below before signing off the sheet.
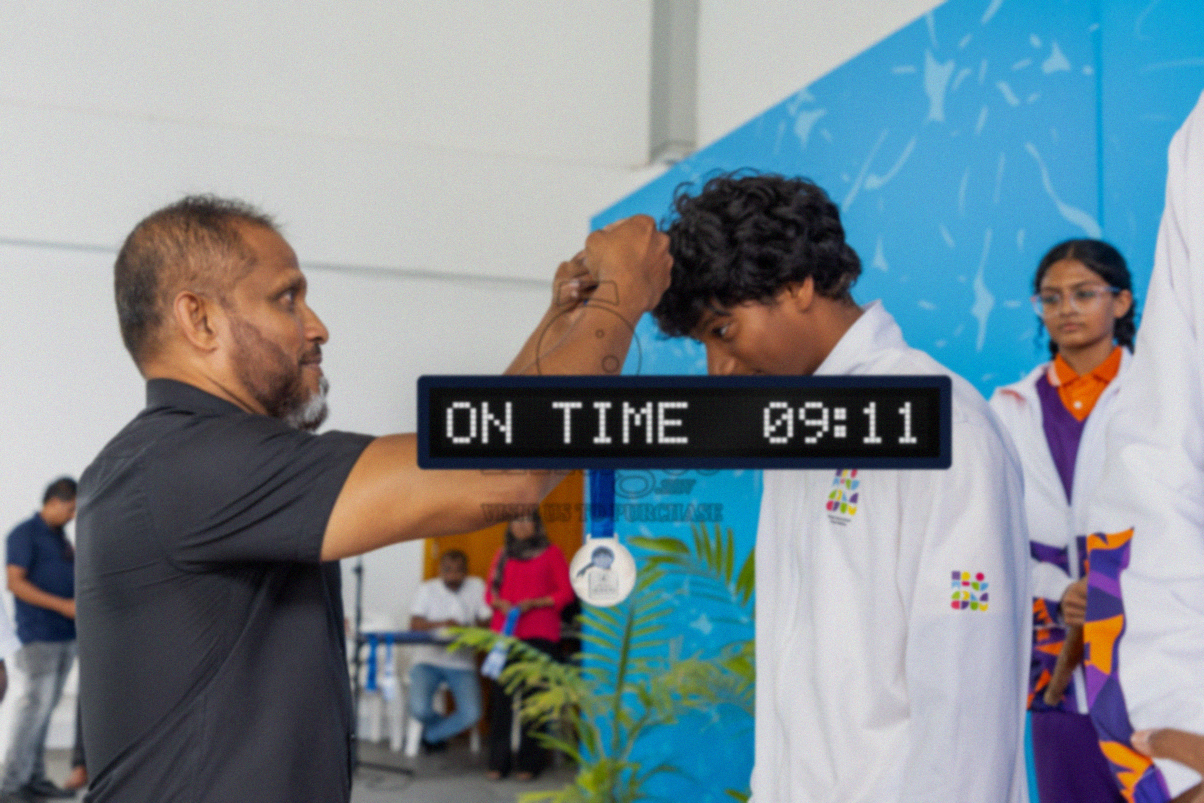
9:11
